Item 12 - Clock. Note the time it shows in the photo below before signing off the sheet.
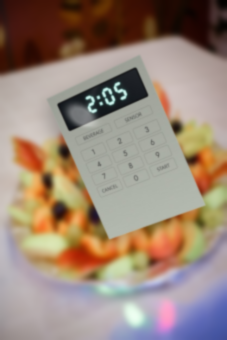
2:05
